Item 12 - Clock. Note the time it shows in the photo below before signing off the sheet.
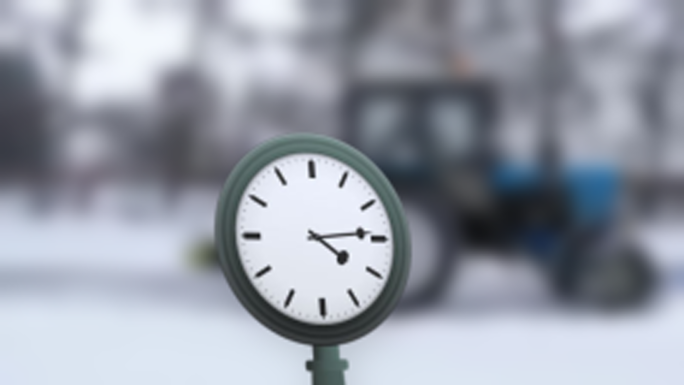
4:14
